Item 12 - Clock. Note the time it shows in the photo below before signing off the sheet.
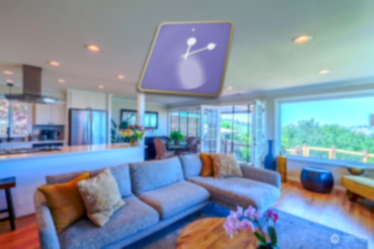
12:11
